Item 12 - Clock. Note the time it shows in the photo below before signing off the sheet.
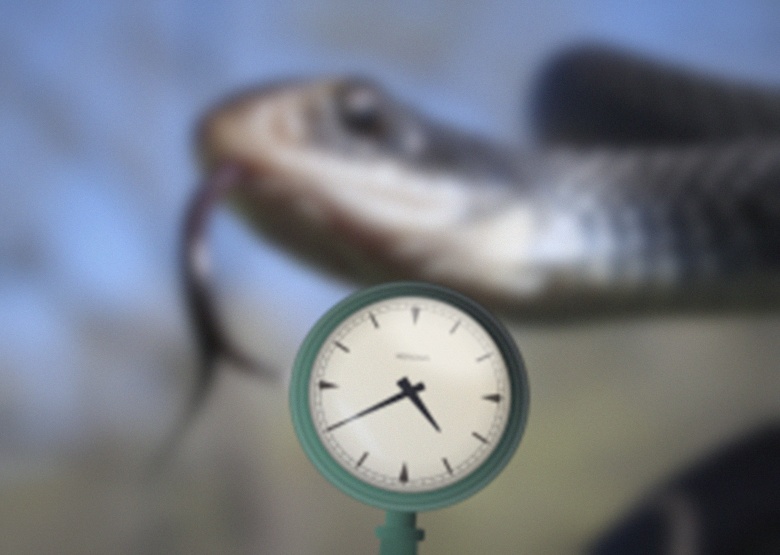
4:40
